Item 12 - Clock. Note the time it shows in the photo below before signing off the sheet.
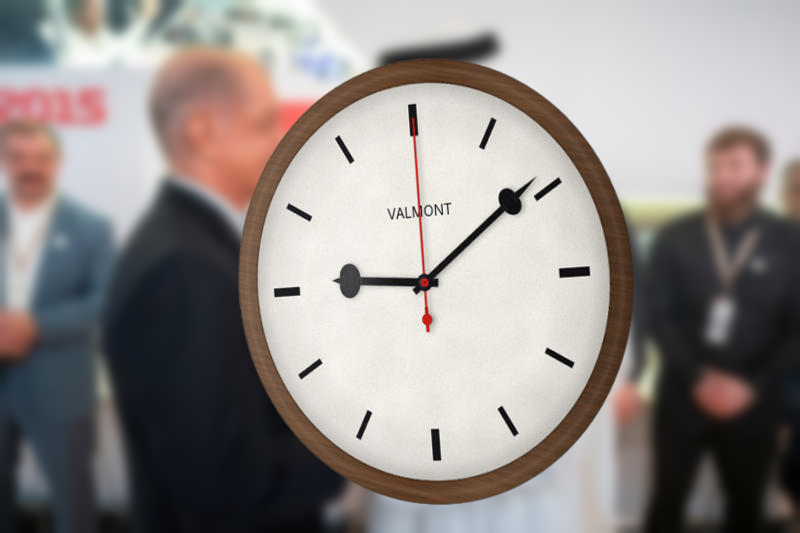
9:09:00
